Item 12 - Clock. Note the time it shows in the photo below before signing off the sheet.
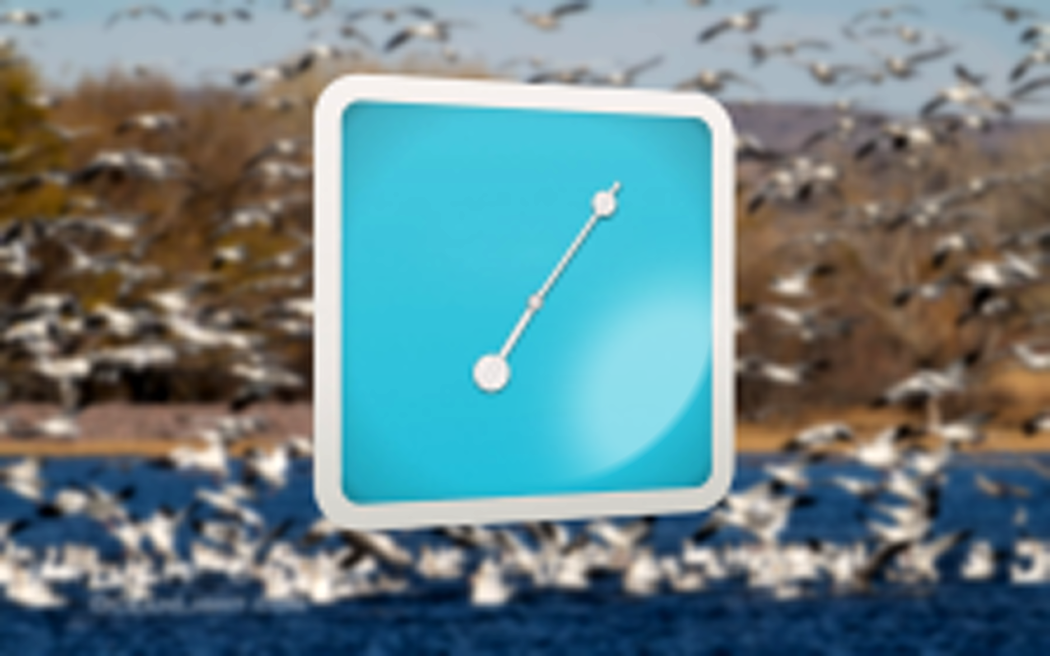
7:06
